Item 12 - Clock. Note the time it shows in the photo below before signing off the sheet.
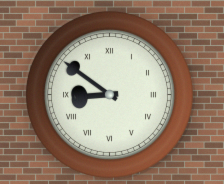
8:51
